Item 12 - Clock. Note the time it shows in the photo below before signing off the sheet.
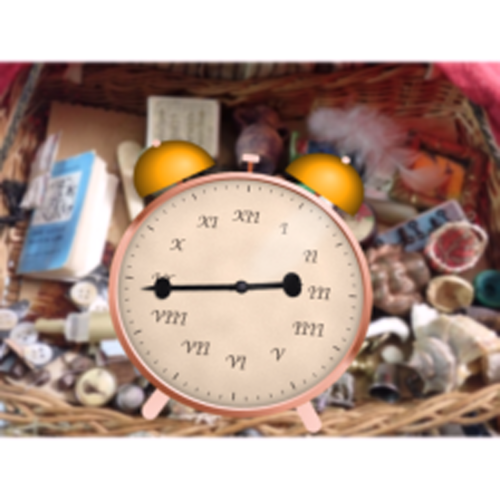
2:44
